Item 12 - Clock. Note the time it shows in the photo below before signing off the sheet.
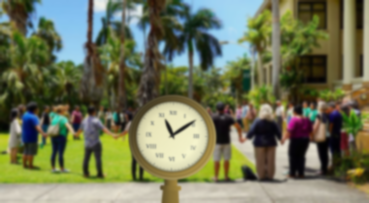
11:09
